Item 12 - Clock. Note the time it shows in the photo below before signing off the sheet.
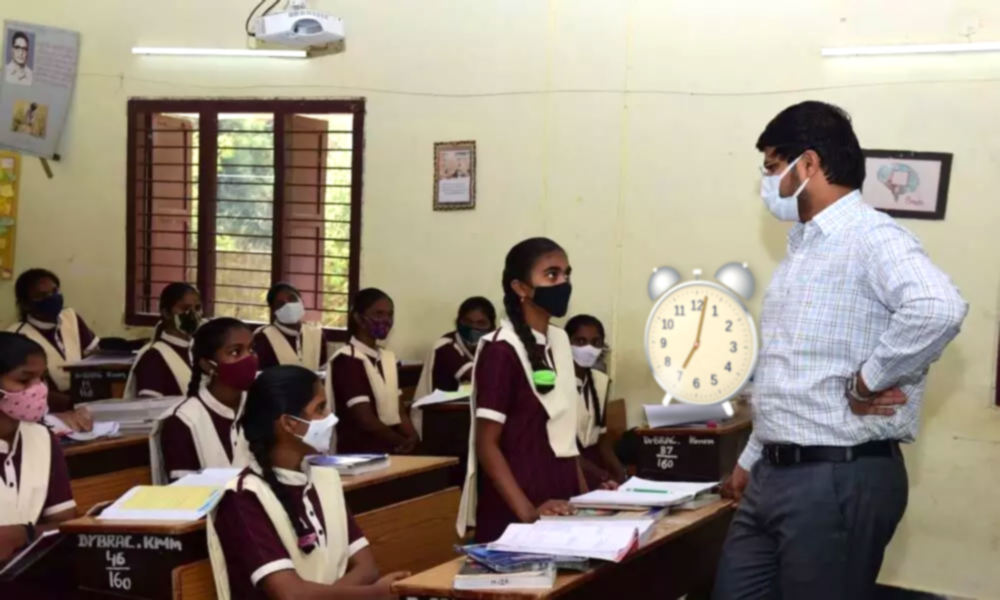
7:02
